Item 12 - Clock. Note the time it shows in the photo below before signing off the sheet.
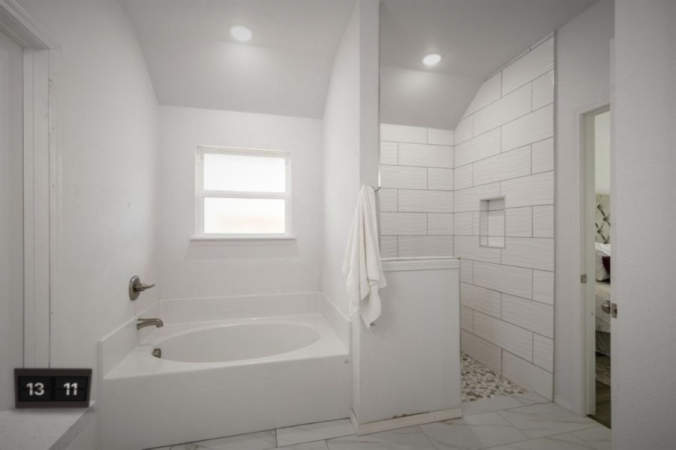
13:11
